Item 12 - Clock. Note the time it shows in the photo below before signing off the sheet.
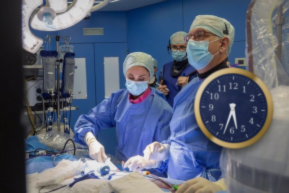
5:33
